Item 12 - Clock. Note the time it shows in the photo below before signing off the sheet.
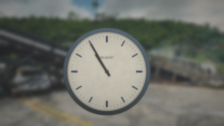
10:55
